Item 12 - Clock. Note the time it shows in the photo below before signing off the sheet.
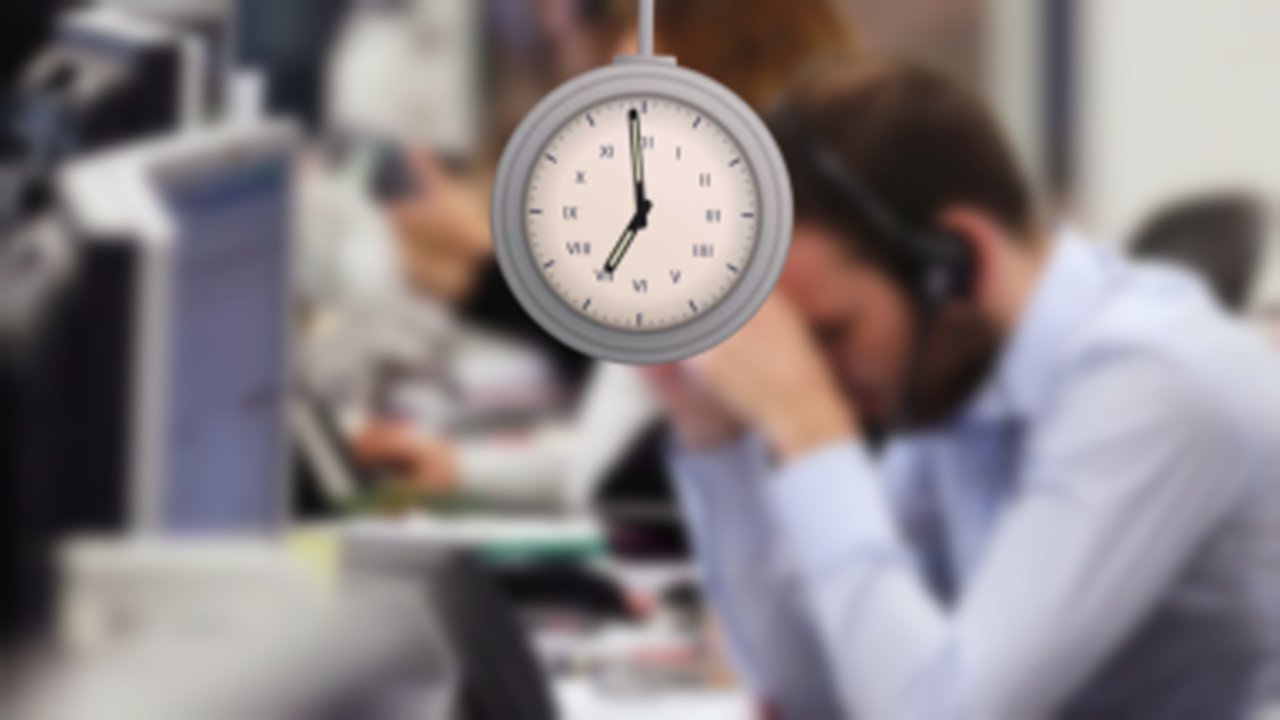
6:59
